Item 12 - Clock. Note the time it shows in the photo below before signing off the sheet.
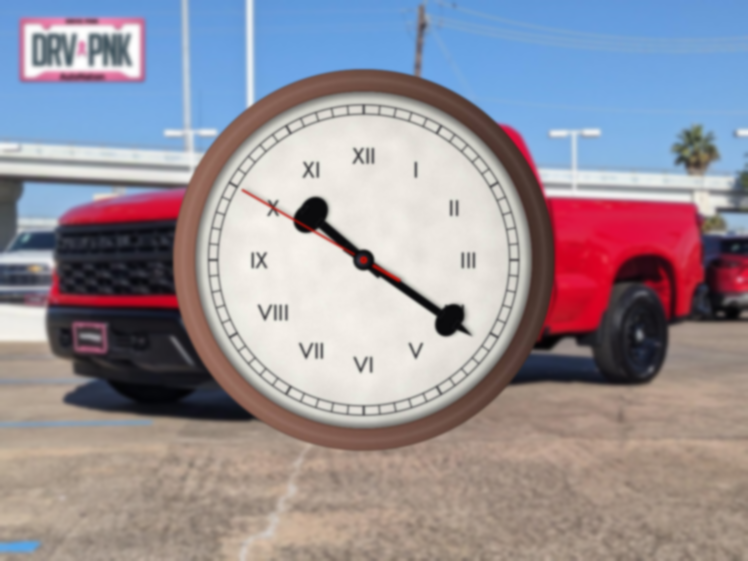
10:20:50
